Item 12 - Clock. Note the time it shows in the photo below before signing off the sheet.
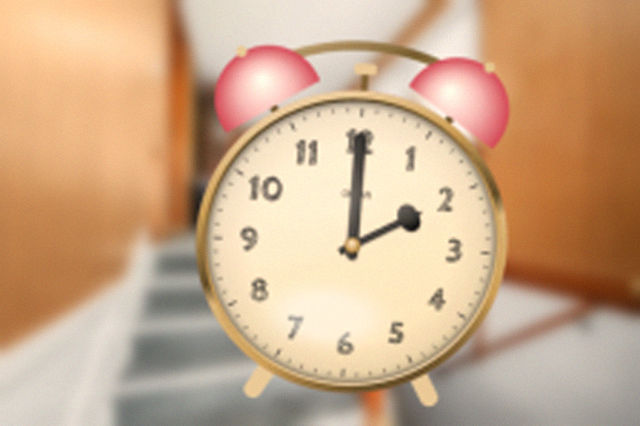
2:00
